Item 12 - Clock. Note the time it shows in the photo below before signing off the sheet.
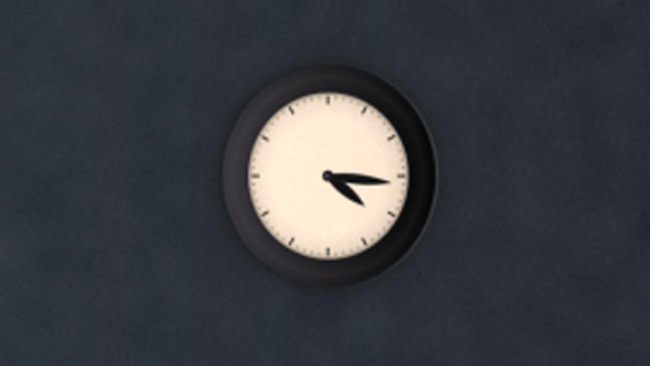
4:16
